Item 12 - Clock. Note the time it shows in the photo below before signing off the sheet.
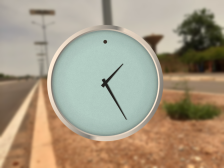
1:25
